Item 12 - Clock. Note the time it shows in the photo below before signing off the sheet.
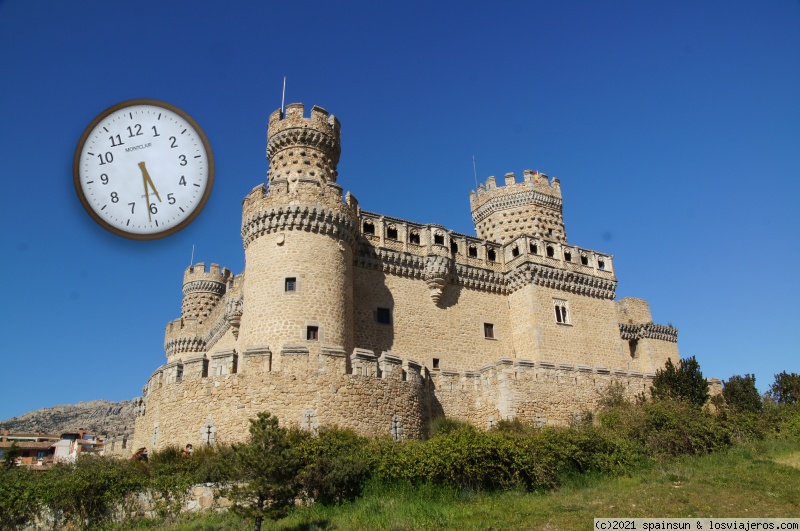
5:31
